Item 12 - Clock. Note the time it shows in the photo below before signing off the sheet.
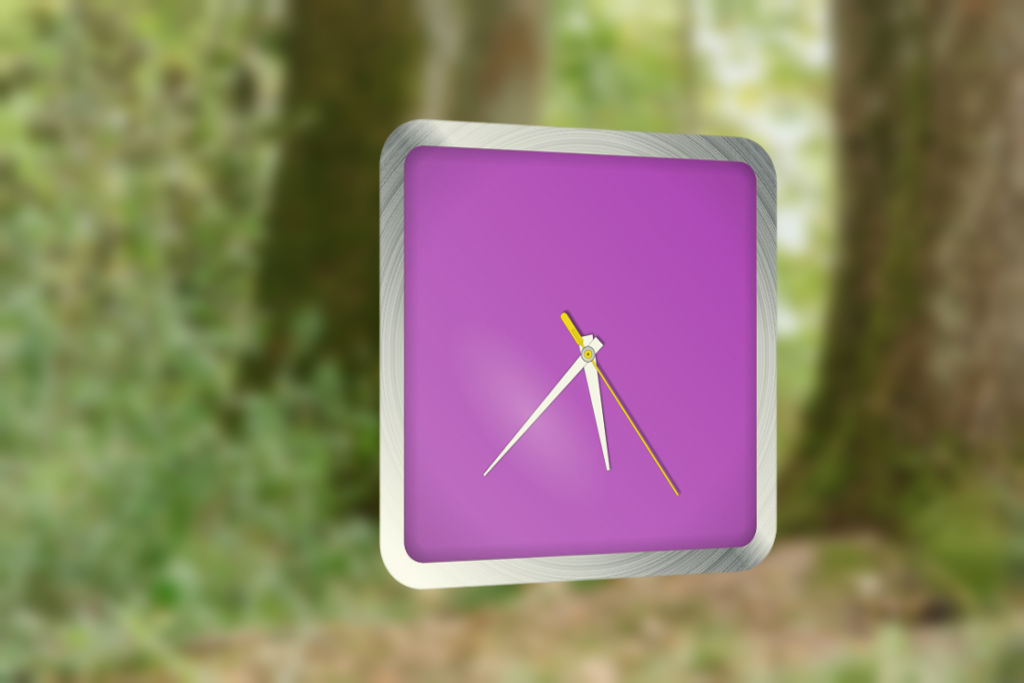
5:37:24
